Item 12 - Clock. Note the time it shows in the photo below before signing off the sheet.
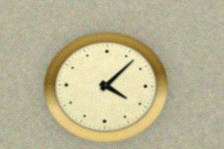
4:07
